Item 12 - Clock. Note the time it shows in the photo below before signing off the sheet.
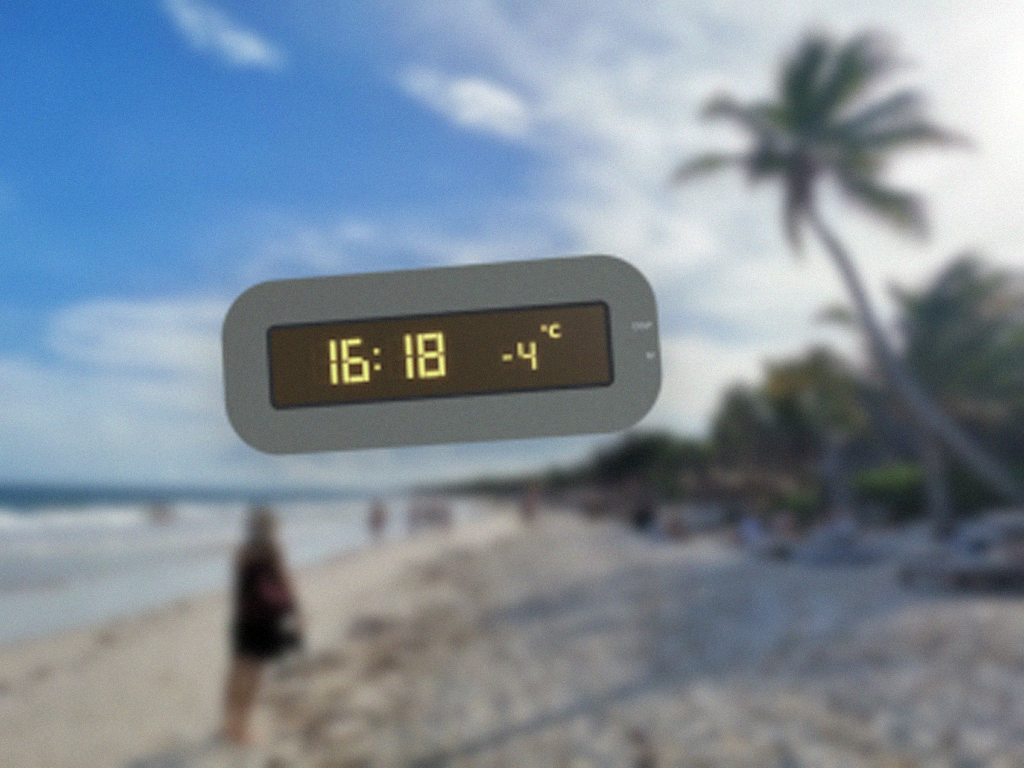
16:18
